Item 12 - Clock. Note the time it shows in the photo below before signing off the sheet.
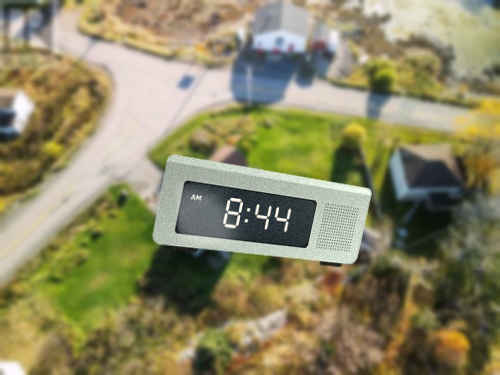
8:44
